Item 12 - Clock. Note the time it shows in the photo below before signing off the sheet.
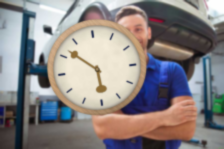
5:52
